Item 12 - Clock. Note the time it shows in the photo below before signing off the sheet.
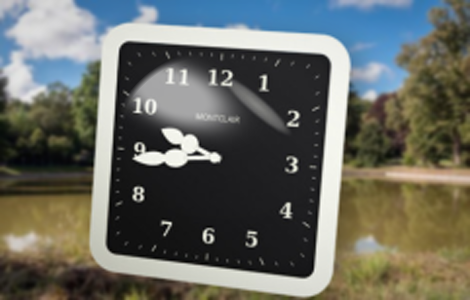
9:44
